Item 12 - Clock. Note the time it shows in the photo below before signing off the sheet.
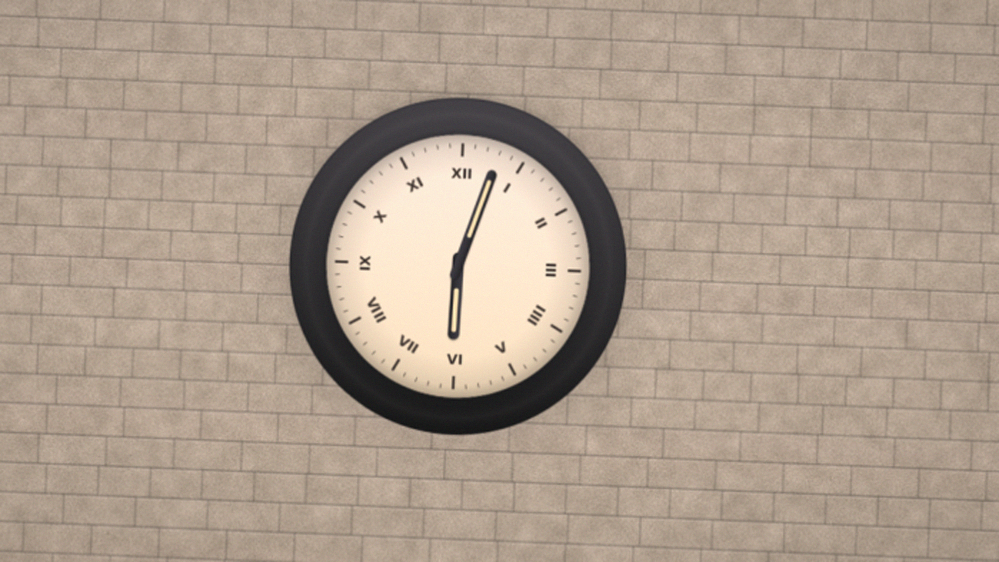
6:03
